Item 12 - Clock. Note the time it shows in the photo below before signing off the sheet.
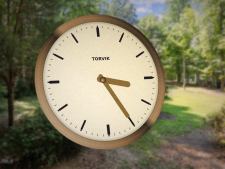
3:25
